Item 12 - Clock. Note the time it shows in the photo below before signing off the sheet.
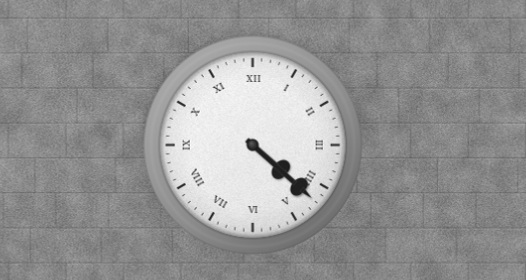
4:22
